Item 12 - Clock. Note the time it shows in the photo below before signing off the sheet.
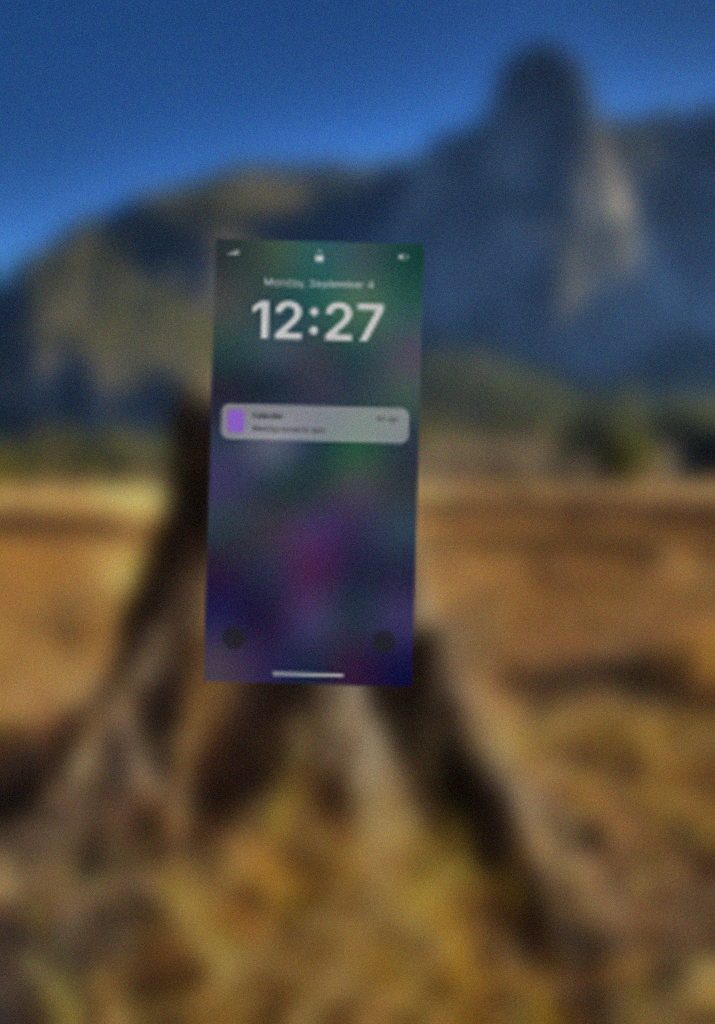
12:27
